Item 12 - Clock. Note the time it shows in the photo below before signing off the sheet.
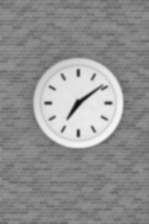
7:09
